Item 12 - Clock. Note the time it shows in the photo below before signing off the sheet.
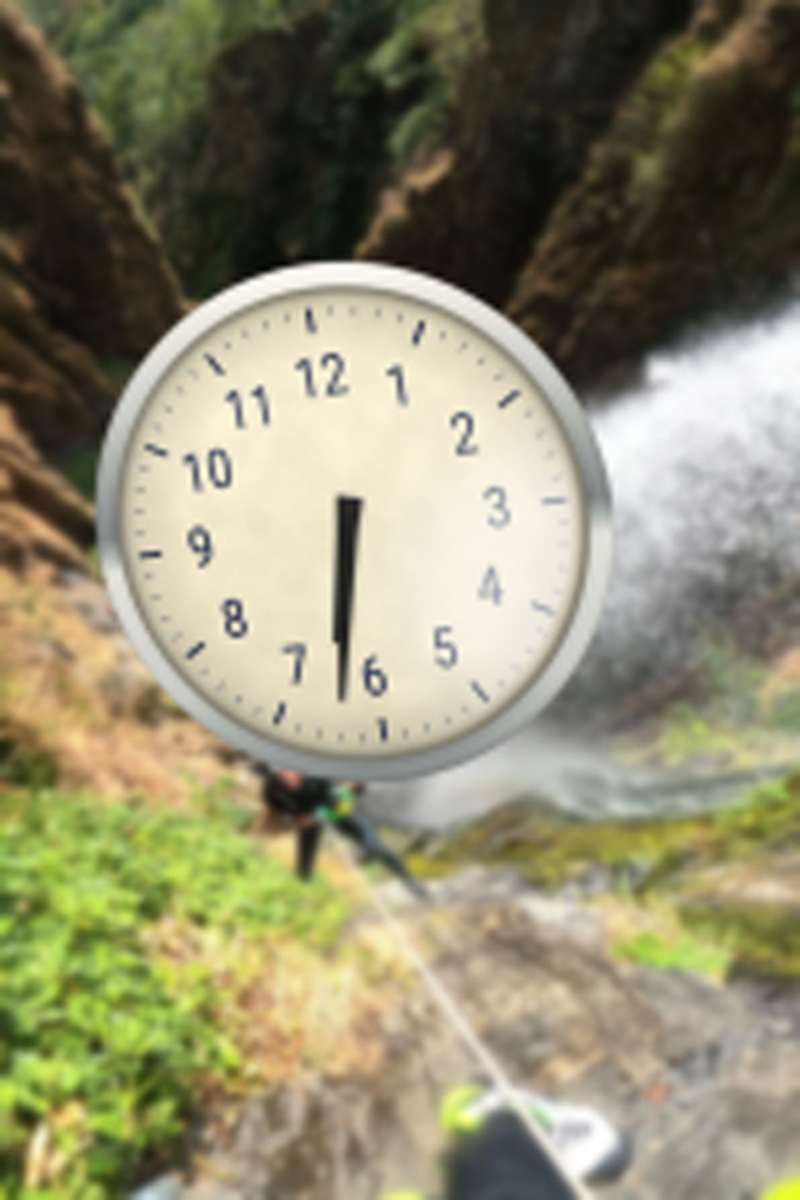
6:32
